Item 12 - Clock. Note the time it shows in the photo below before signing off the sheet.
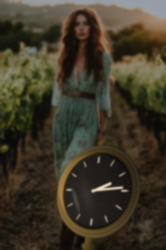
2:14
